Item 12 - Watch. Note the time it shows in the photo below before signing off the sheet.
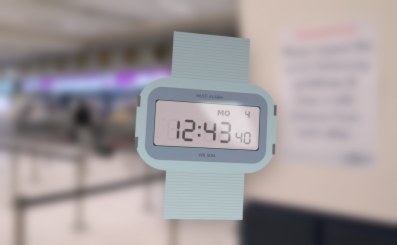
12:43:40
